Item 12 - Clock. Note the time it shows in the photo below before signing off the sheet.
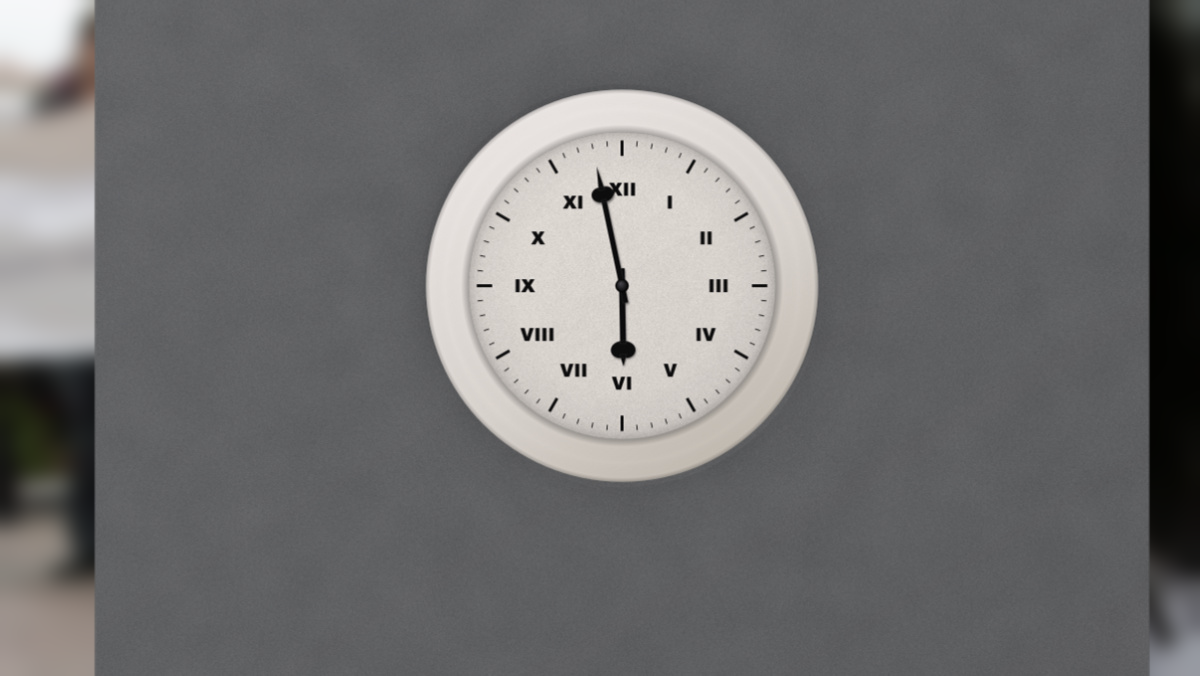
5:58
